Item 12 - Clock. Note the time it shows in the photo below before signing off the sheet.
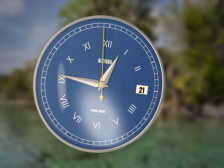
12:45:59
